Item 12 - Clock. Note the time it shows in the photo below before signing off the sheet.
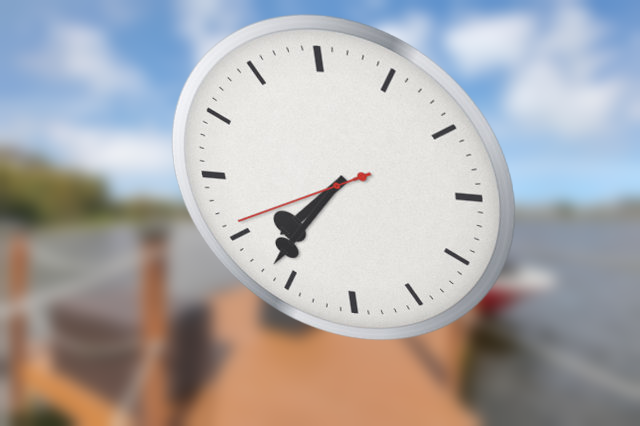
7:36:41
